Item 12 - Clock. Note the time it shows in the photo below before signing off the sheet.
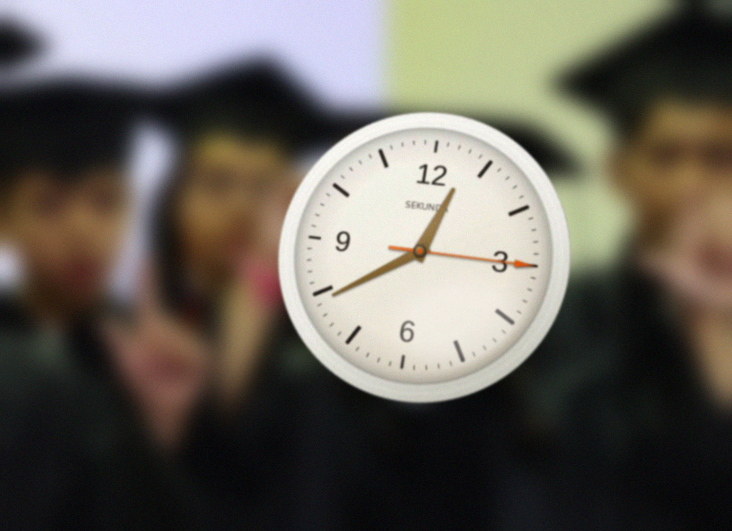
12:39:15
